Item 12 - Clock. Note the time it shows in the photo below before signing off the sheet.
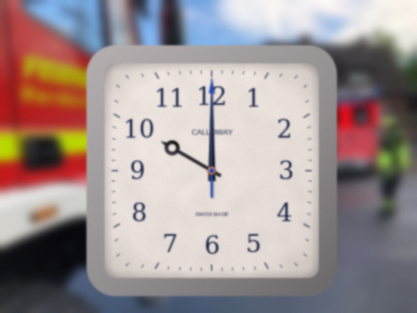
10:00:00
